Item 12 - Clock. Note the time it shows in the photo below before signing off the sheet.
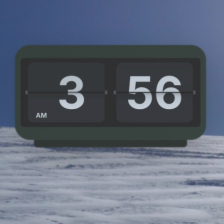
3:56
